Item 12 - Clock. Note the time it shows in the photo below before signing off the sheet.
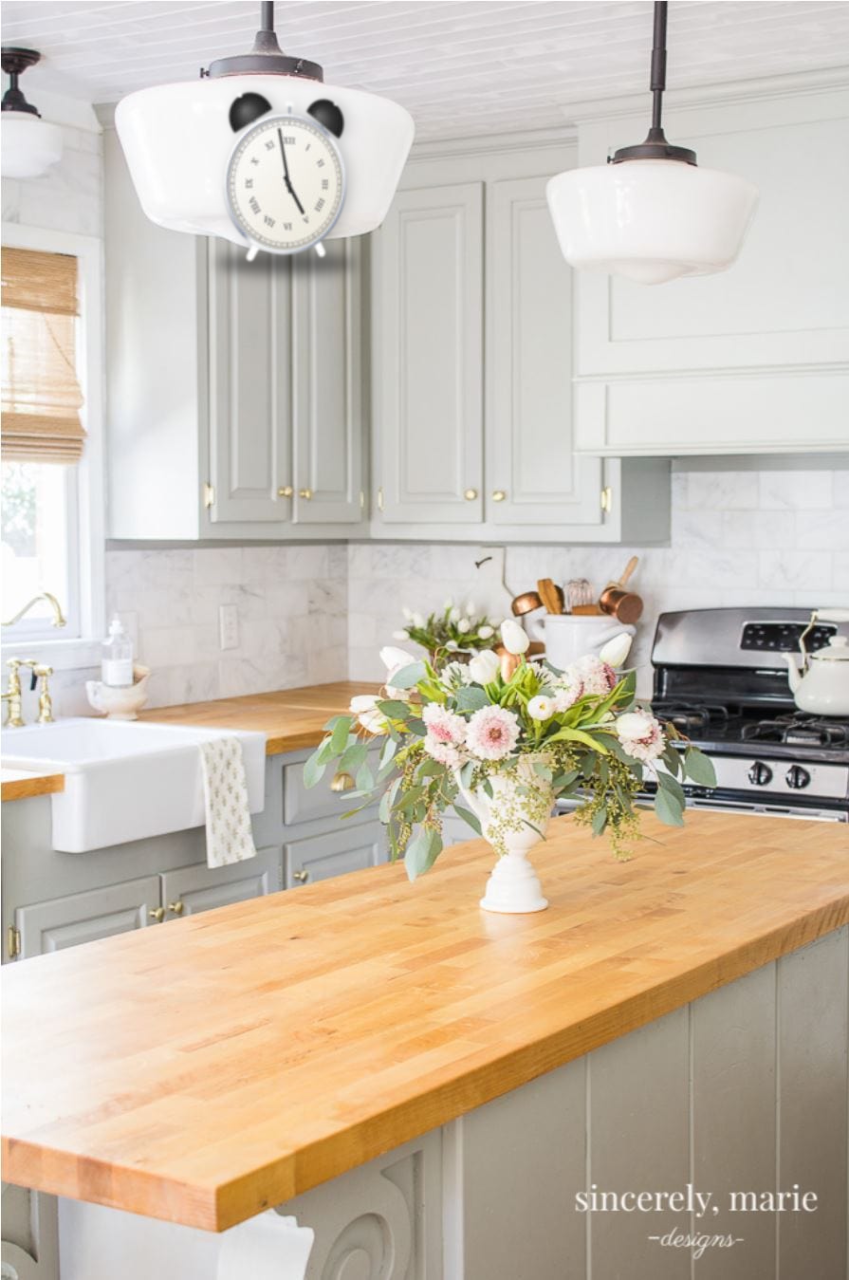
4:58
